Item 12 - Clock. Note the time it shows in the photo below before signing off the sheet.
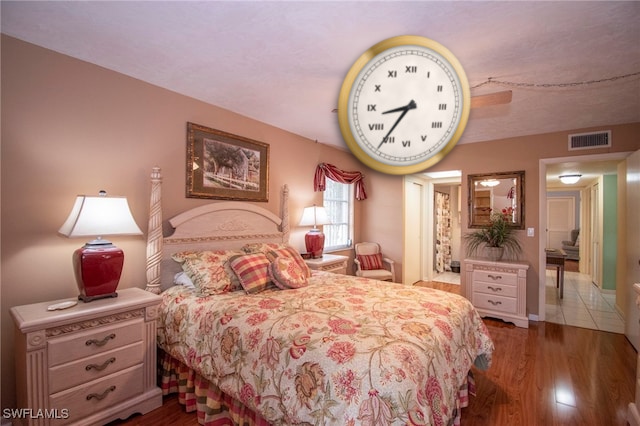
8:36
